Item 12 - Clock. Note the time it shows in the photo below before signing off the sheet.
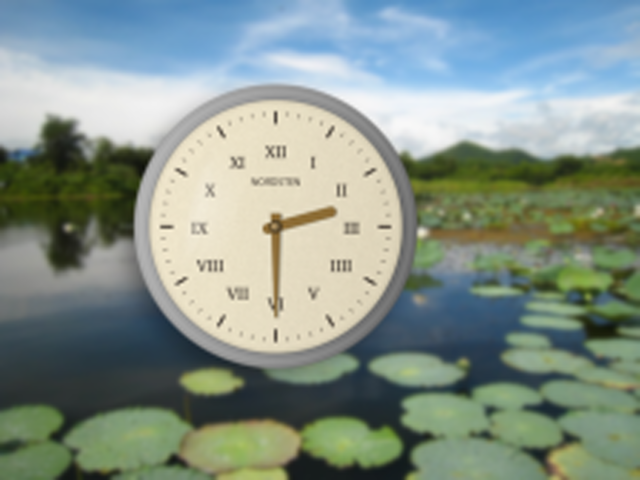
2:30
